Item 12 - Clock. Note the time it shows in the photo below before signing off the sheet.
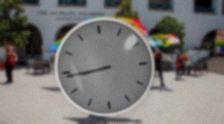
8:44
